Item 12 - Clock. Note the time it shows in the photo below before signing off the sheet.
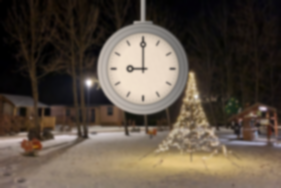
9:00
